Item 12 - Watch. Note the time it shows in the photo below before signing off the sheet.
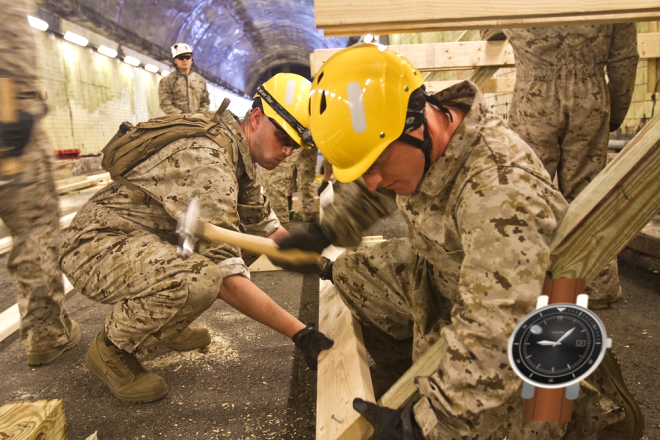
9:07
